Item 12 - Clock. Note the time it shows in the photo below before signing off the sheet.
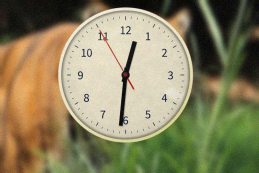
12:30:55
